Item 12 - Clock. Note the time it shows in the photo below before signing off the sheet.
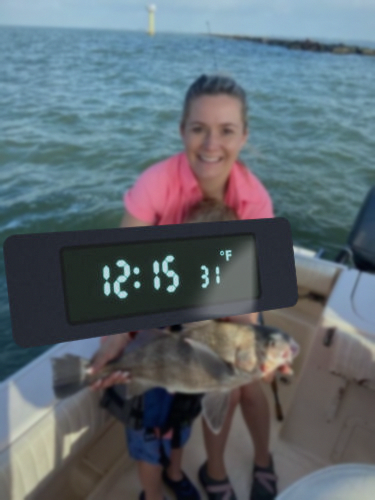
12:15
